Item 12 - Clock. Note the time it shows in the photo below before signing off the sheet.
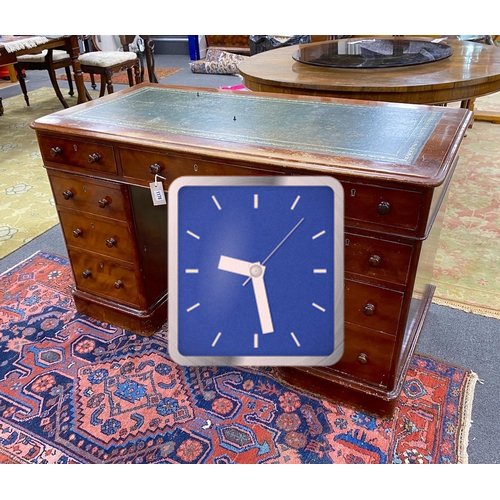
9:28:07
